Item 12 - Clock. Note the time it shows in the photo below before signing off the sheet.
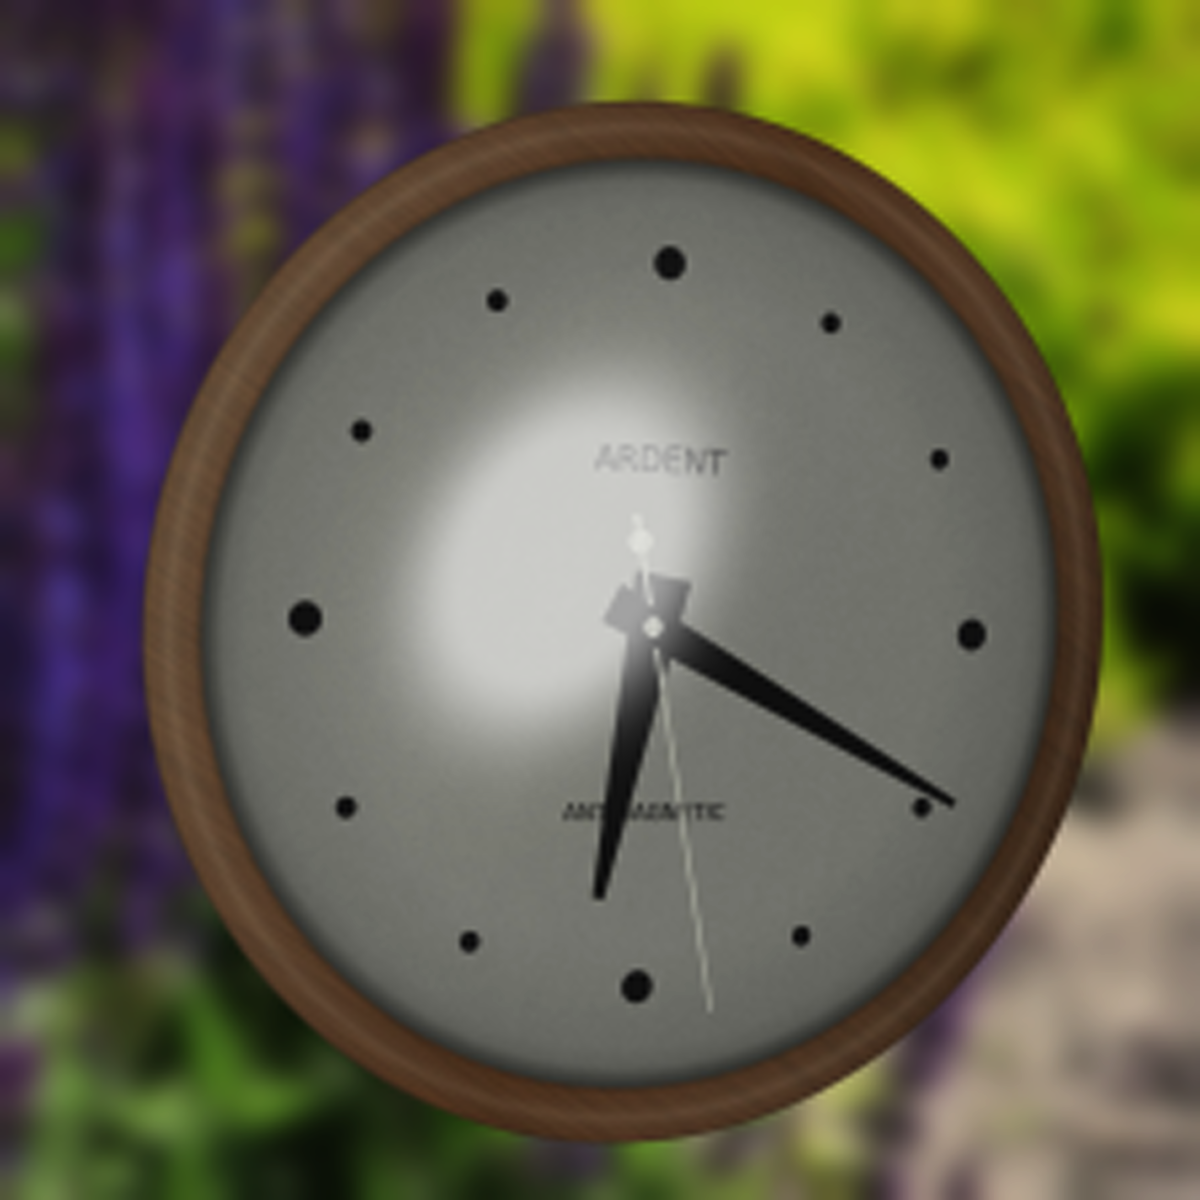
6:19:28
